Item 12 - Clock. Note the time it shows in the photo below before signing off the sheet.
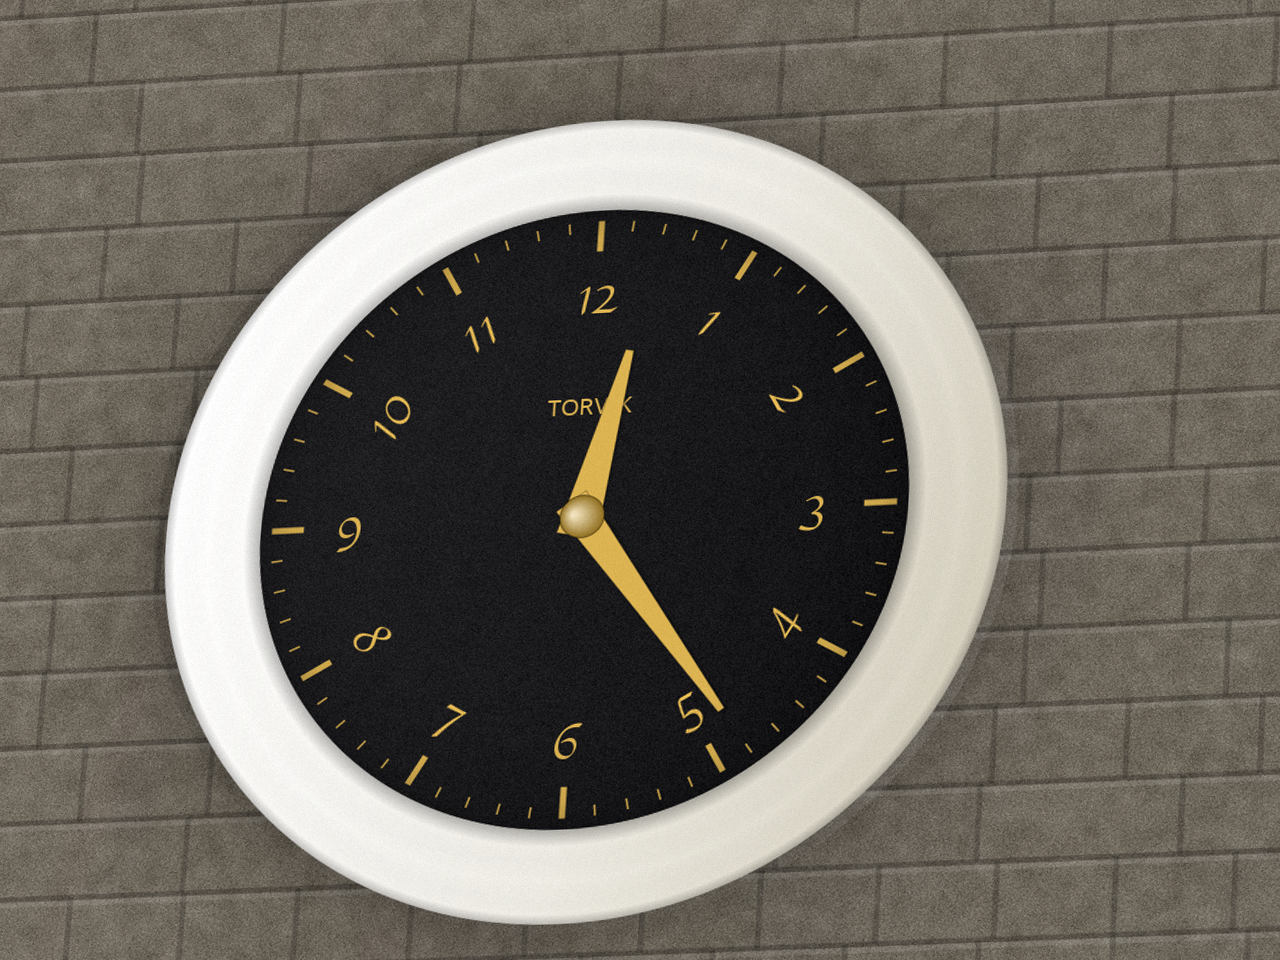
12:24
